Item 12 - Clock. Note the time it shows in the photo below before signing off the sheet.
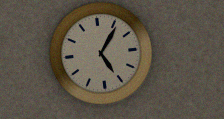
5:06
